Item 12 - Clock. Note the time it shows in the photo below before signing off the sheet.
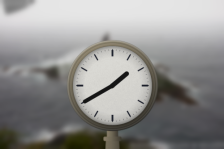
1:40
